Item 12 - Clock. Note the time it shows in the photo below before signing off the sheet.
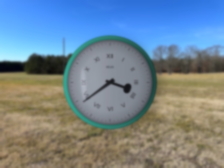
3:39
